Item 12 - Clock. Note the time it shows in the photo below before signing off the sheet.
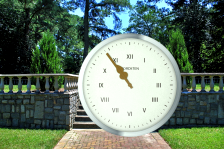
10:54
